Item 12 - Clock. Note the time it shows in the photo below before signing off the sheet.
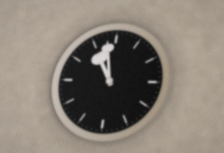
10:58
